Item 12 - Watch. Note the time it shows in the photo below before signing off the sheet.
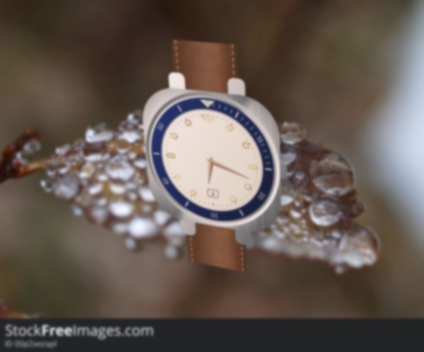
6:18
